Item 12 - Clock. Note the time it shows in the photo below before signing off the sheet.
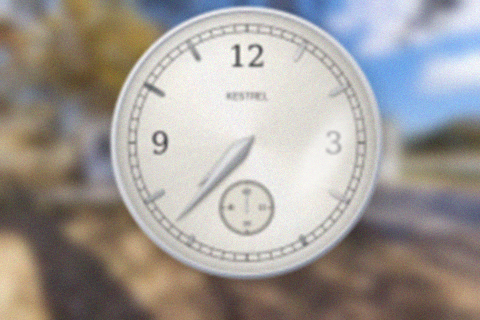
7:37
